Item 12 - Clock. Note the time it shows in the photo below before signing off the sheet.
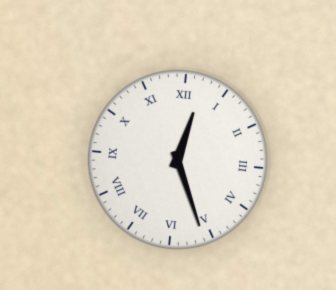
12:26
